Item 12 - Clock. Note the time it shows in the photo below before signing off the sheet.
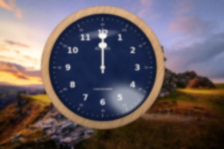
12:00
